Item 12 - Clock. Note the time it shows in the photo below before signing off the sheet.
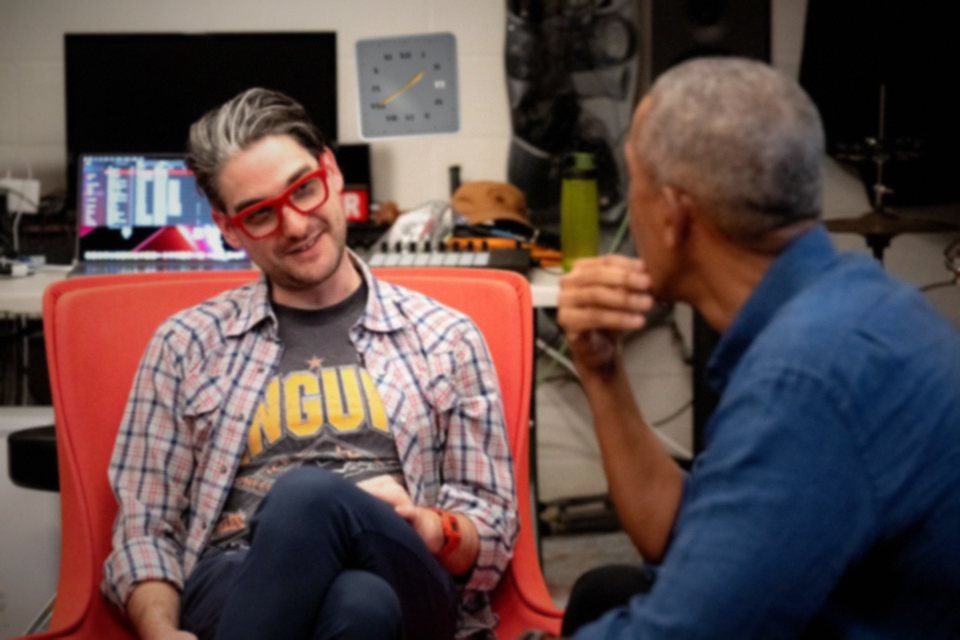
1:40
